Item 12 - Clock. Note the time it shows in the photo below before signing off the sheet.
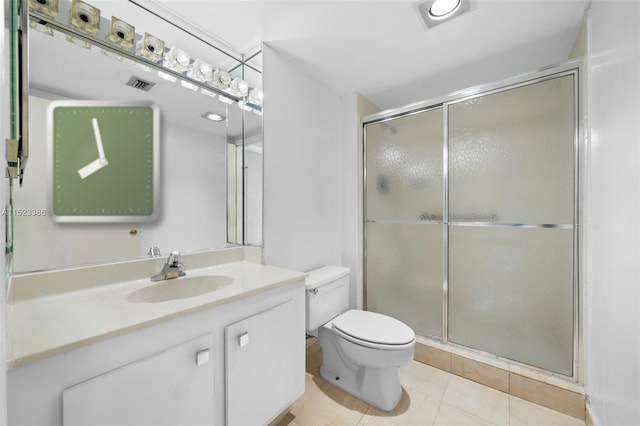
7:58
